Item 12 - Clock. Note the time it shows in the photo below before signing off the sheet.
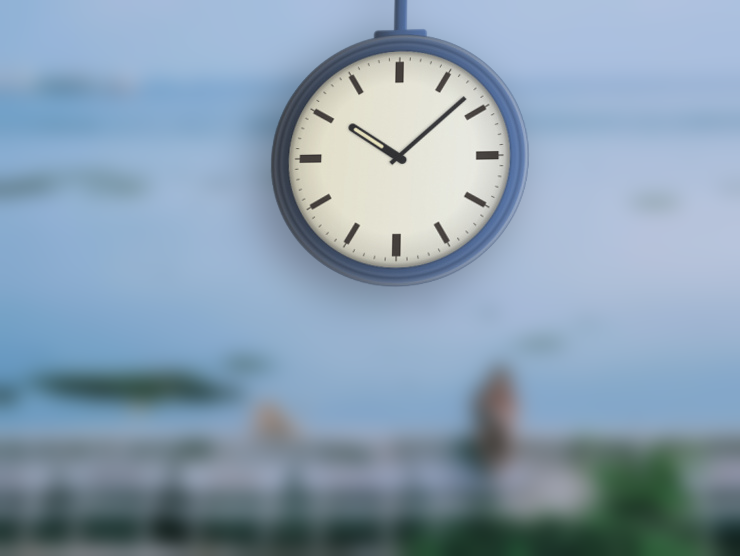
10:08
